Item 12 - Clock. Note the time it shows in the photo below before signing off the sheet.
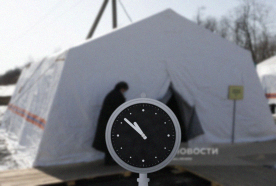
10:52
